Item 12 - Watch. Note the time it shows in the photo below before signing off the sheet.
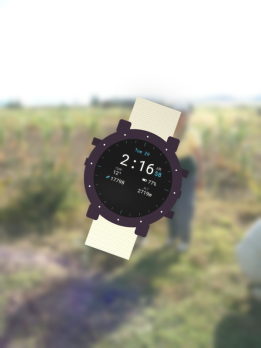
2:16
